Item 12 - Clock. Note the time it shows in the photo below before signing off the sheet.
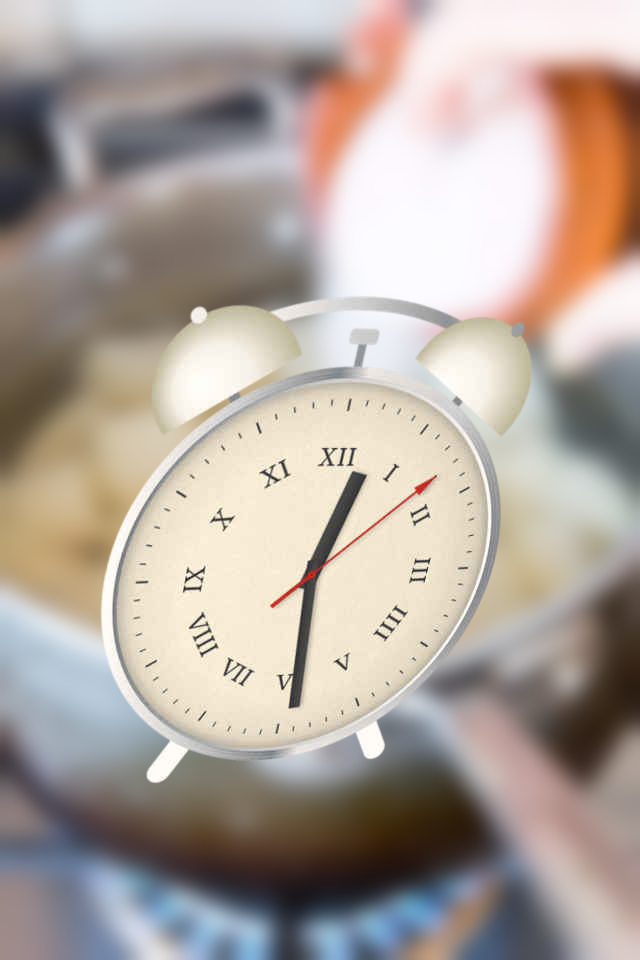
12:29:08
